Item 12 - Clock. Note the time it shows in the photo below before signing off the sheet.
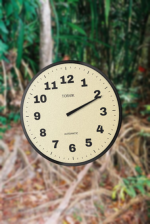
2:11
